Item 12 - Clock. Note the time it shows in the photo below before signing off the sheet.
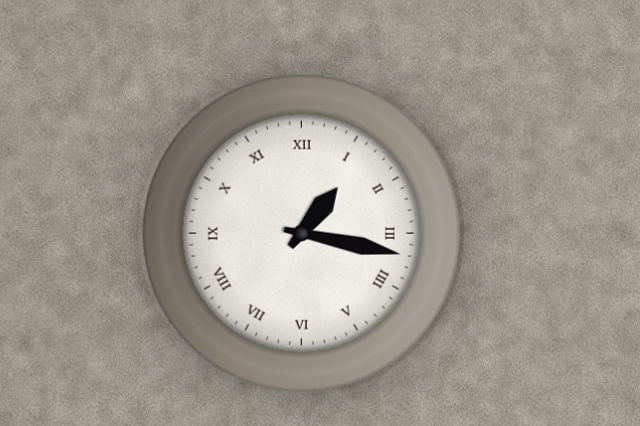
1:17
